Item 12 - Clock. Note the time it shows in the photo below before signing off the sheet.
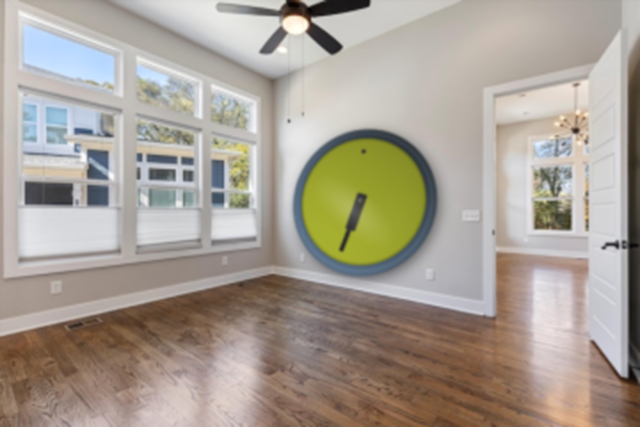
6:33
